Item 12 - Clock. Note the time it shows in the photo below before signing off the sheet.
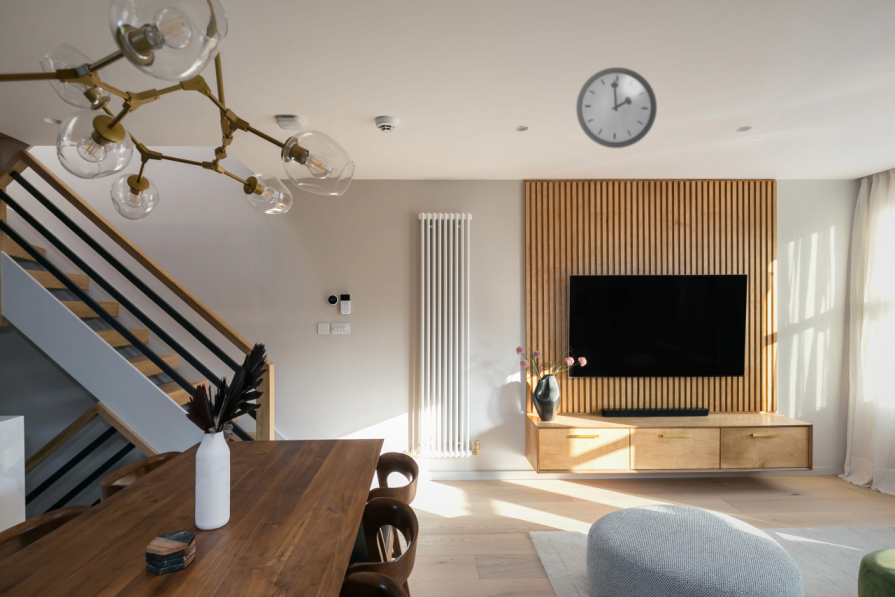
1:59
